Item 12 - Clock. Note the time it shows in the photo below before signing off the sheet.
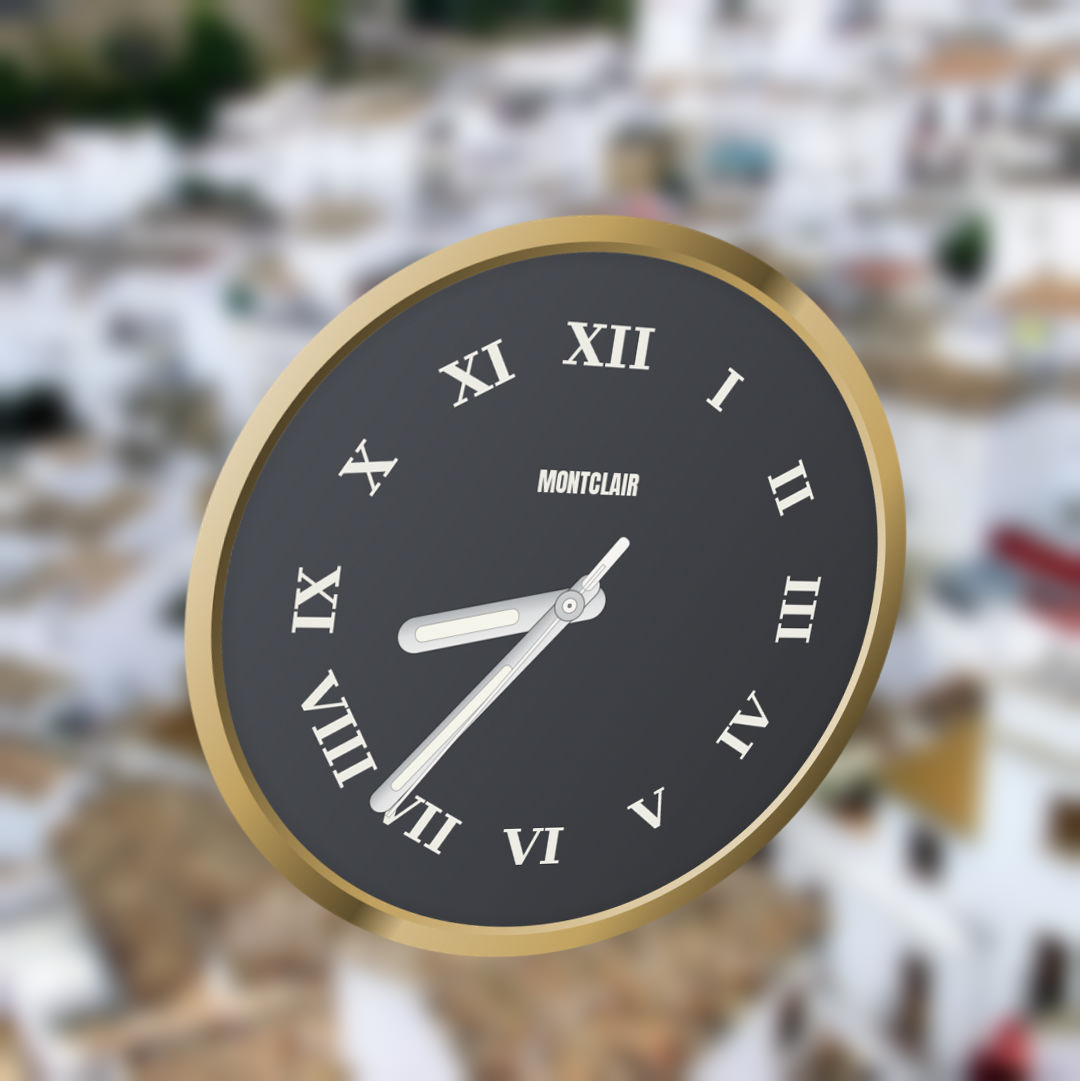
8:36:36
